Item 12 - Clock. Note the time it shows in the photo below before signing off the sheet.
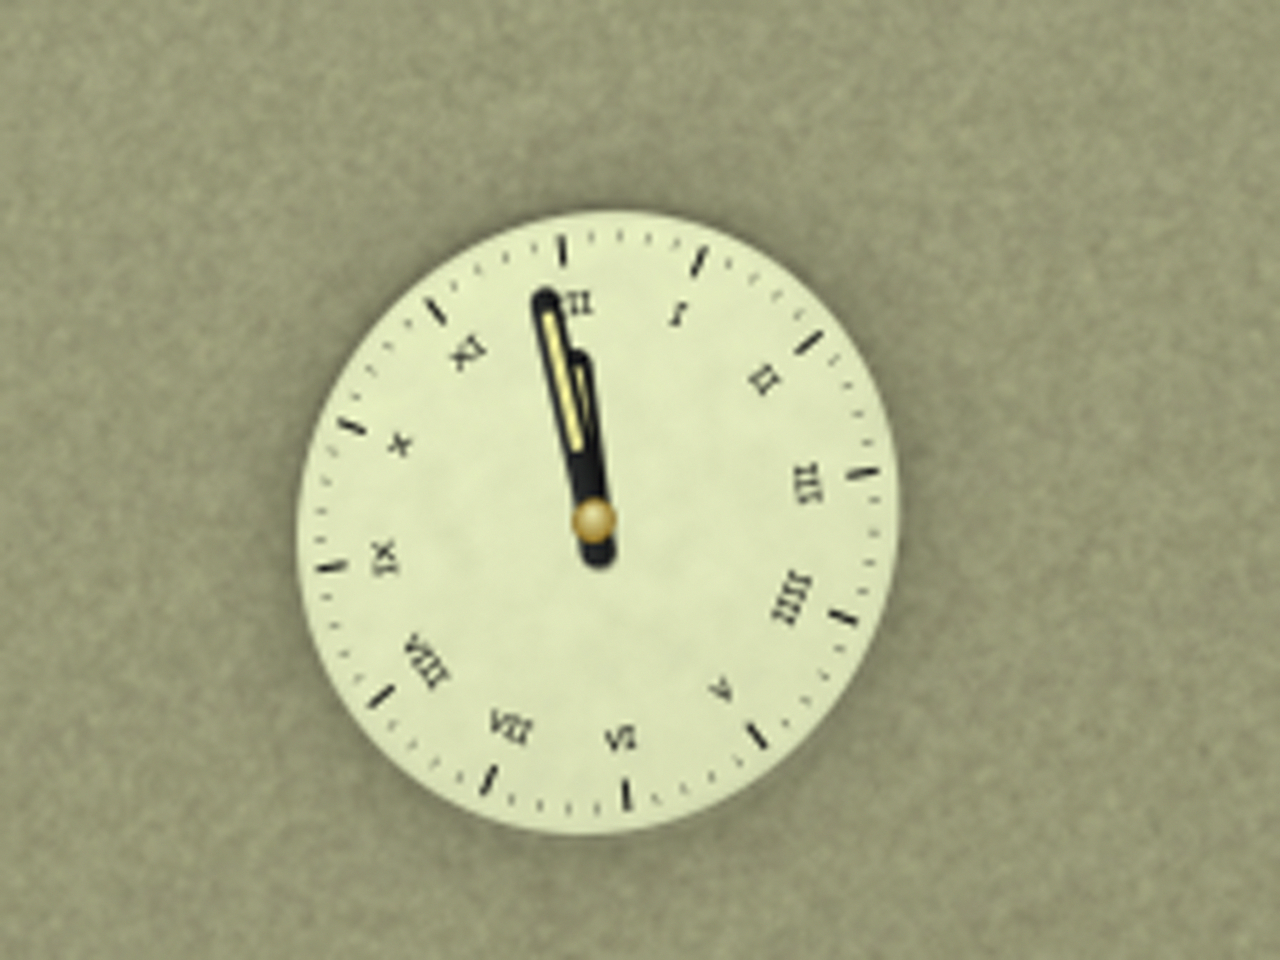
11:59
